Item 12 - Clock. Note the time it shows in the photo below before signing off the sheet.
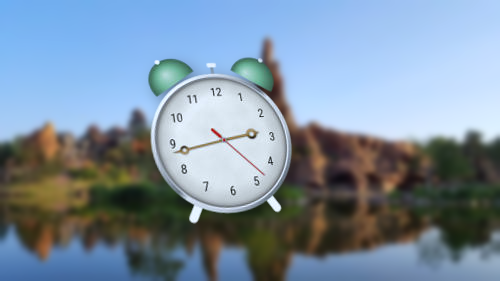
2:43:23
